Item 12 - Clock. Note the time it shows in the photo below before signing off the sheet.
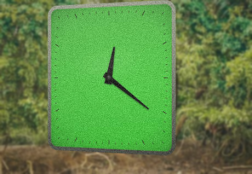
12:21
